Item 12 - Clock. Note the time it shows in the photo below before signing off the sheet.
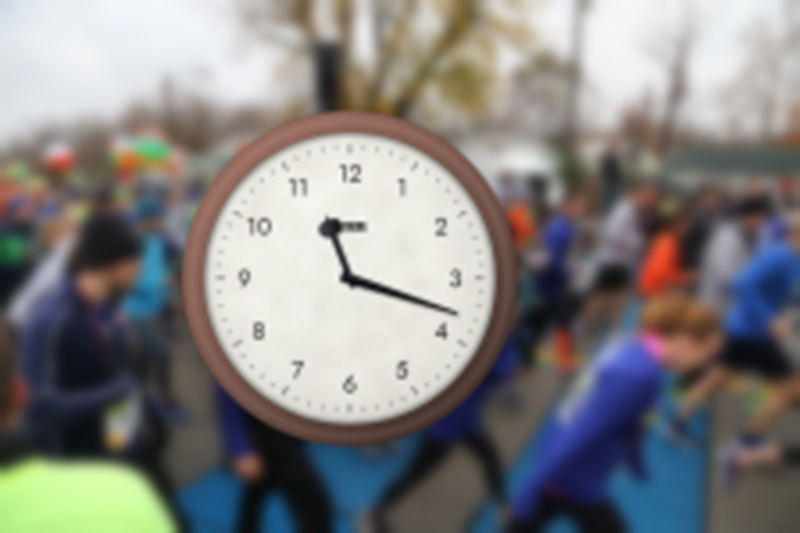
11:18
